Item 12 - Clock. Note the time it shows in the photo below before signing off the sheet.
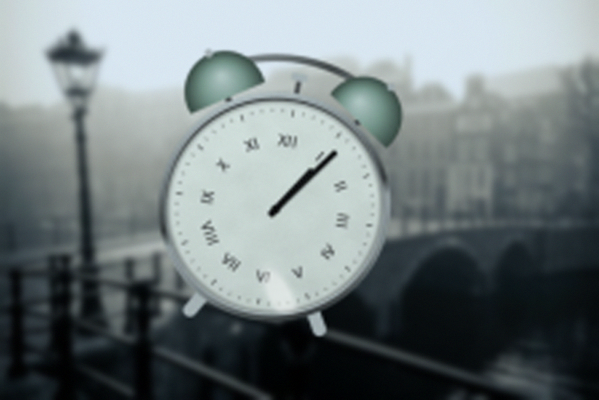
1:06
